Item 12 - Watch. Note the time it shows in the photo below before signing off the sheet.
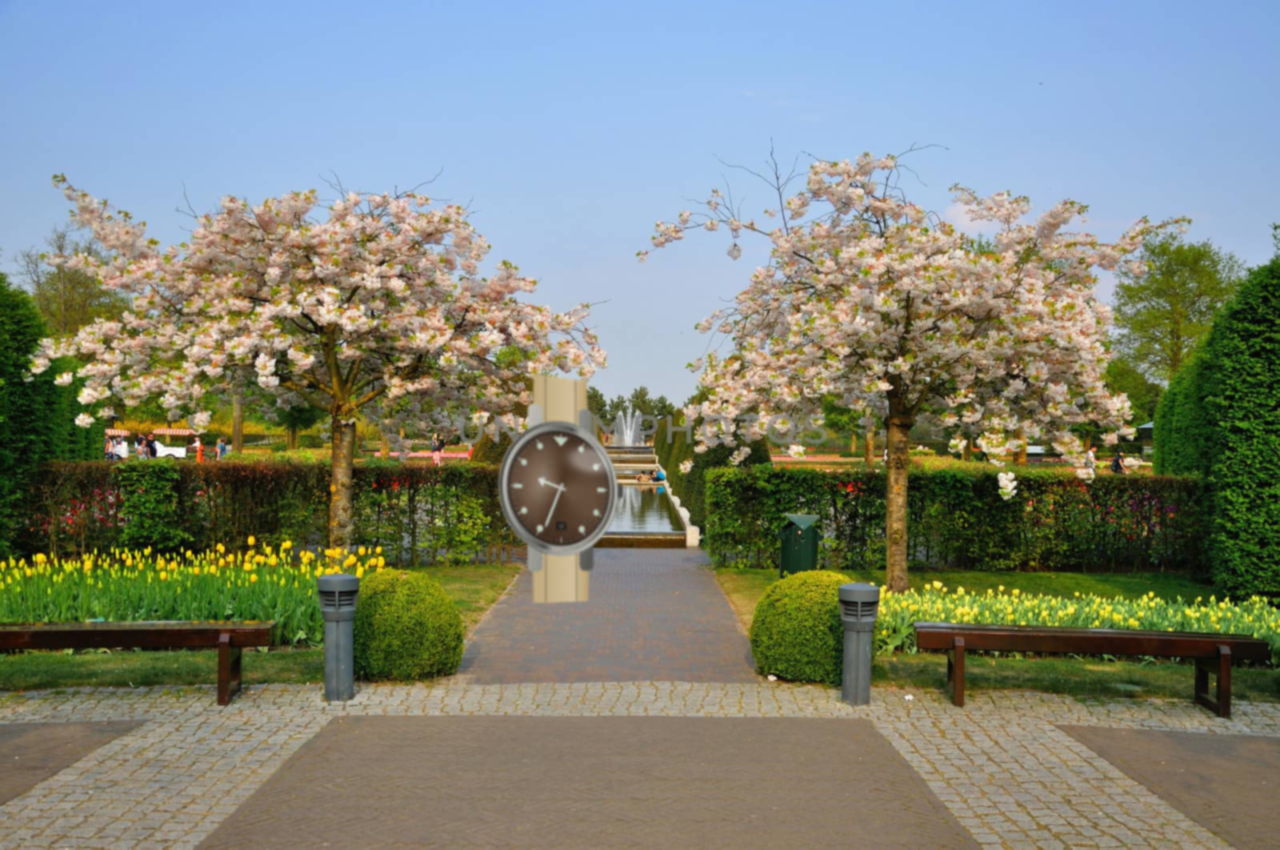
9:34
